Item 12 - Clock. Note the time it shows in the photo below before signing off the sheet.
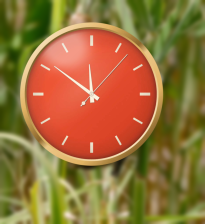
11:51:07
